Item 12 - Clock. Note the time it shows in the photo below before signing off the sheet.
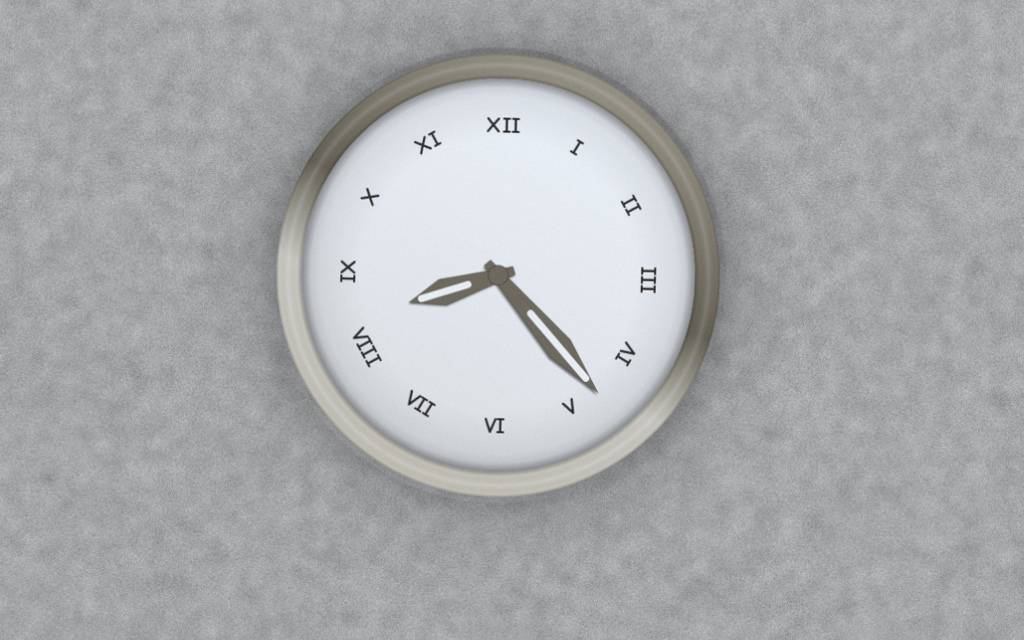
8:23
